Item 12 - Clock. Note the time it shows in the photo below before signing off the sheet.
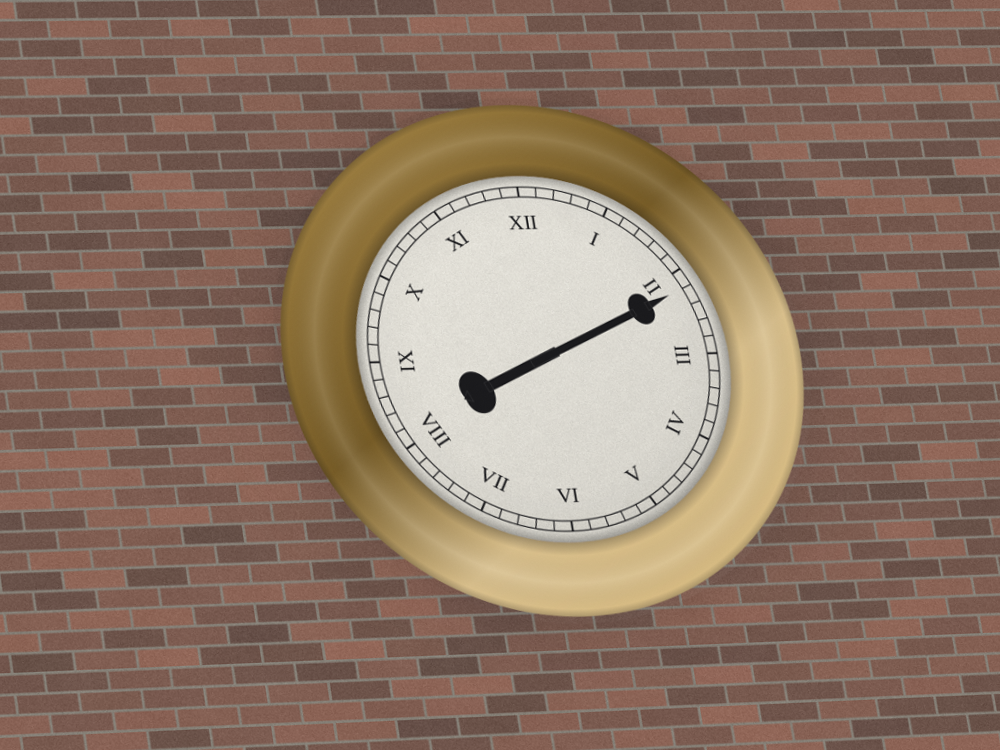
8:11
